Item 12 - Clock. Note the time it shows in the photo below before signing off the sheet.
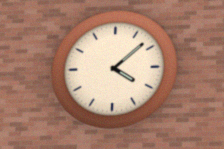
4:08
